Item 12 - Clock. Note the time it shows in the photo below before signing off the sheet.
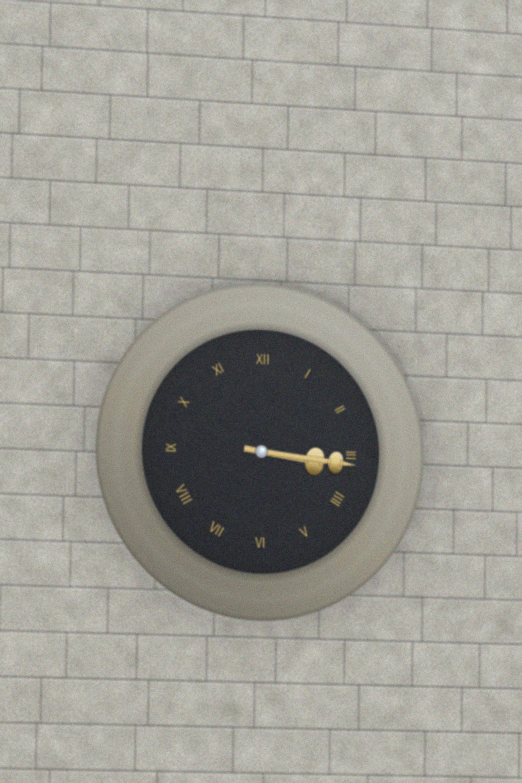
3:16
